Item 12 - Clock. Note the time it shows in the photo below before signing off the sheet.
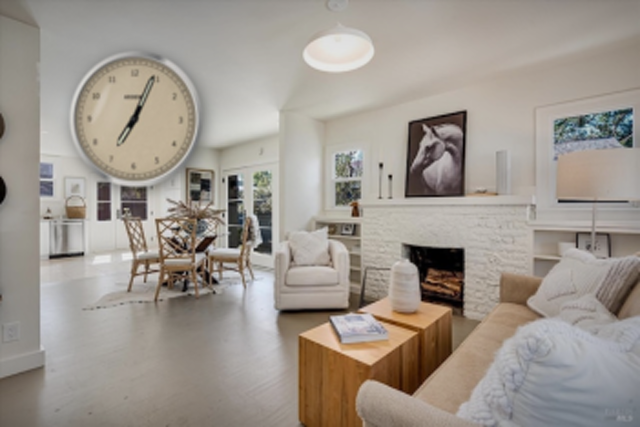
7:04
